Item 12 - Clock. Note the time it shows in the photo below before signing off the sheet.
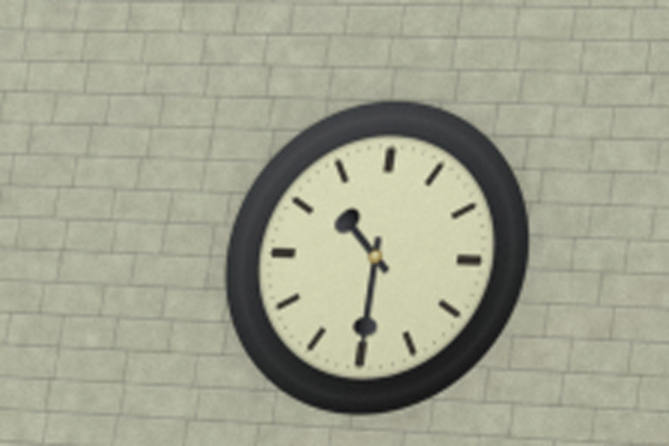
10:30
